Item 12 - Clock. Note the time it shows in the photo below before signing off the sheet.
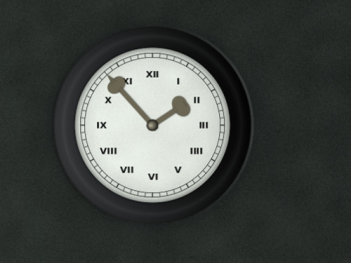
1:53
